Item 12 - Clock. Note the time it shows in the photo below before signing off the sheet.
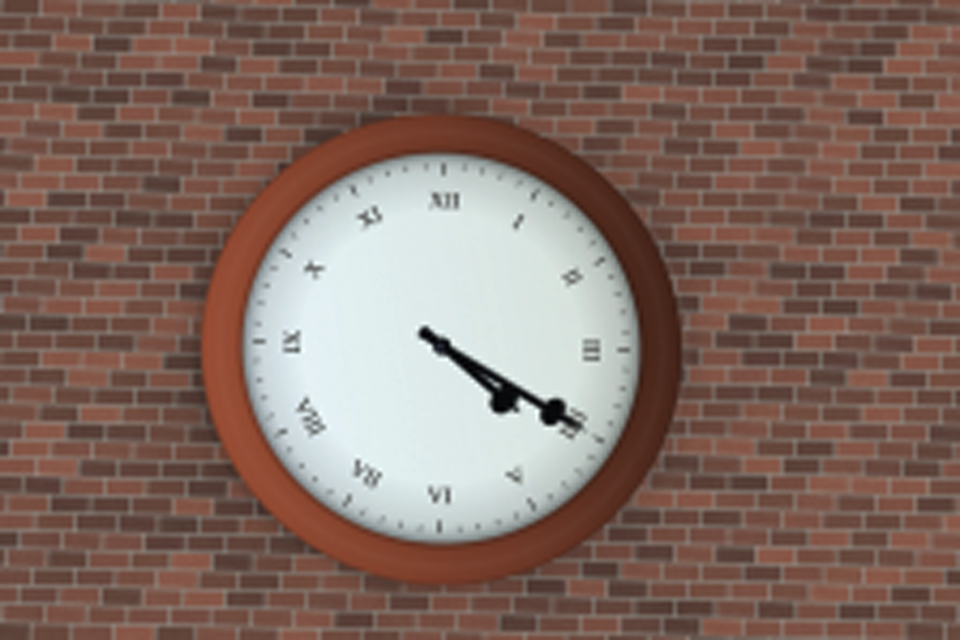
4:20
